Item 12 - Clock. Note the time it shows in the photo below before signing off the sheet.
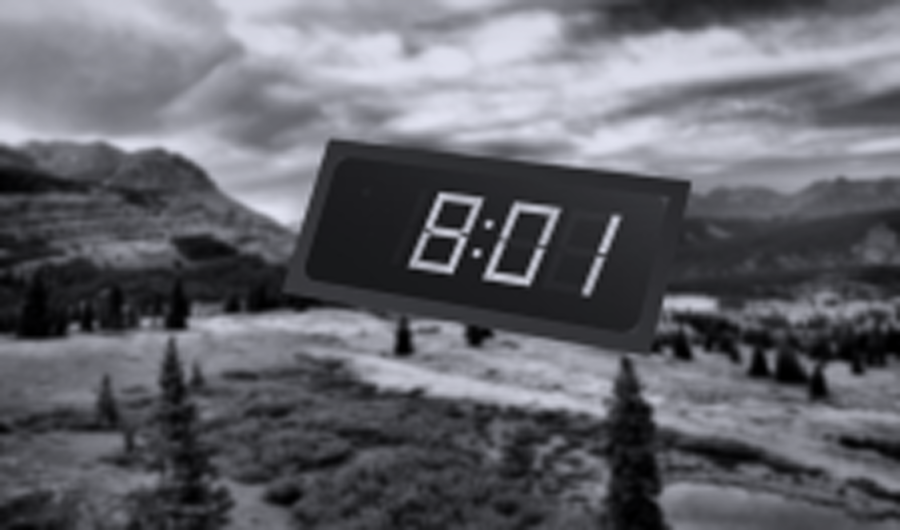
8:01
